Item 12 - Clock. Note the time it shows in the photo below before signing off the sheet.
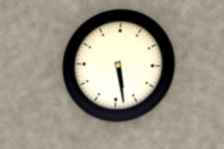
5:28
